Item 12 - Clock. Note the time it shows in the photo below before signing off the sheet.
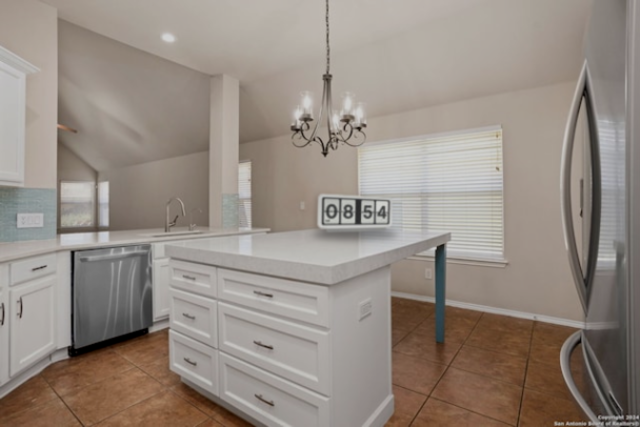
8:54
